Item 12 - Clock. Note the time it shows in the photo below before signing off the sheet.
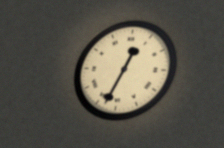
12:33
